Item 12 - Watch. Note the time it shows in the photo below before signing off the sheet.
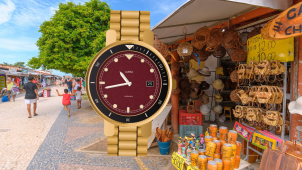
10:43
